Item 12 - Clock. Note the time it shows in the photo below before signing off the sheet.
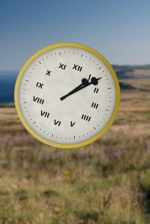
1:07
